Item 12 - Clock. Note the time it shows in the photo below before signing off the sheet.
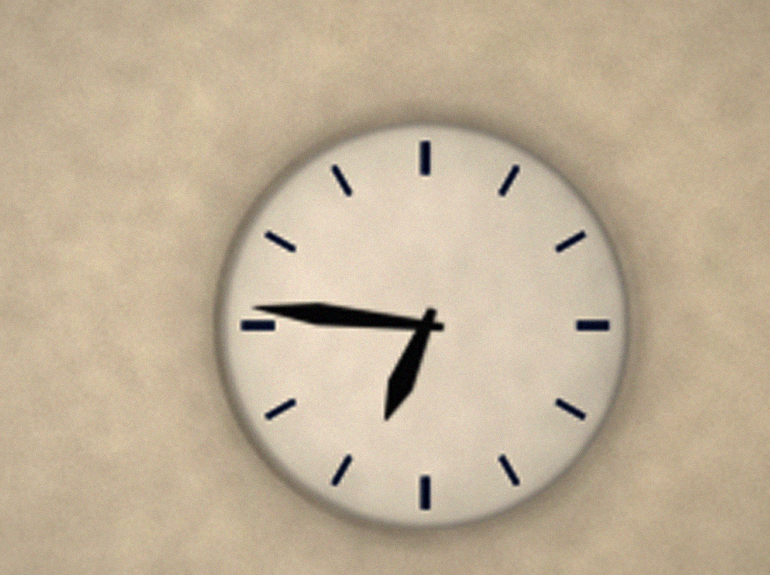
6:46
